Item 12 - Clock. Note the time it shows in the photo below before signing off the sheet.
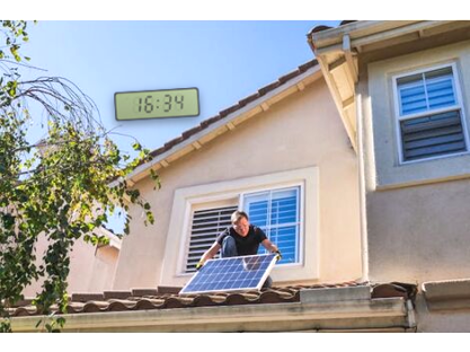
16:34
